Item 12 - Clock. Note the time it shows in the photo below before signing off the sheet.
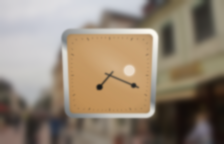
7:19
